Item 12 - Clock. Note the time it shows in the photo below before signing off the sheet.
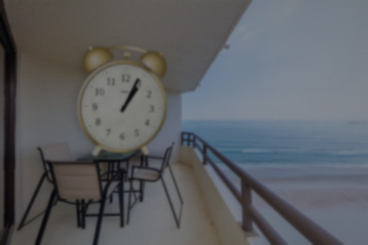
1:04
